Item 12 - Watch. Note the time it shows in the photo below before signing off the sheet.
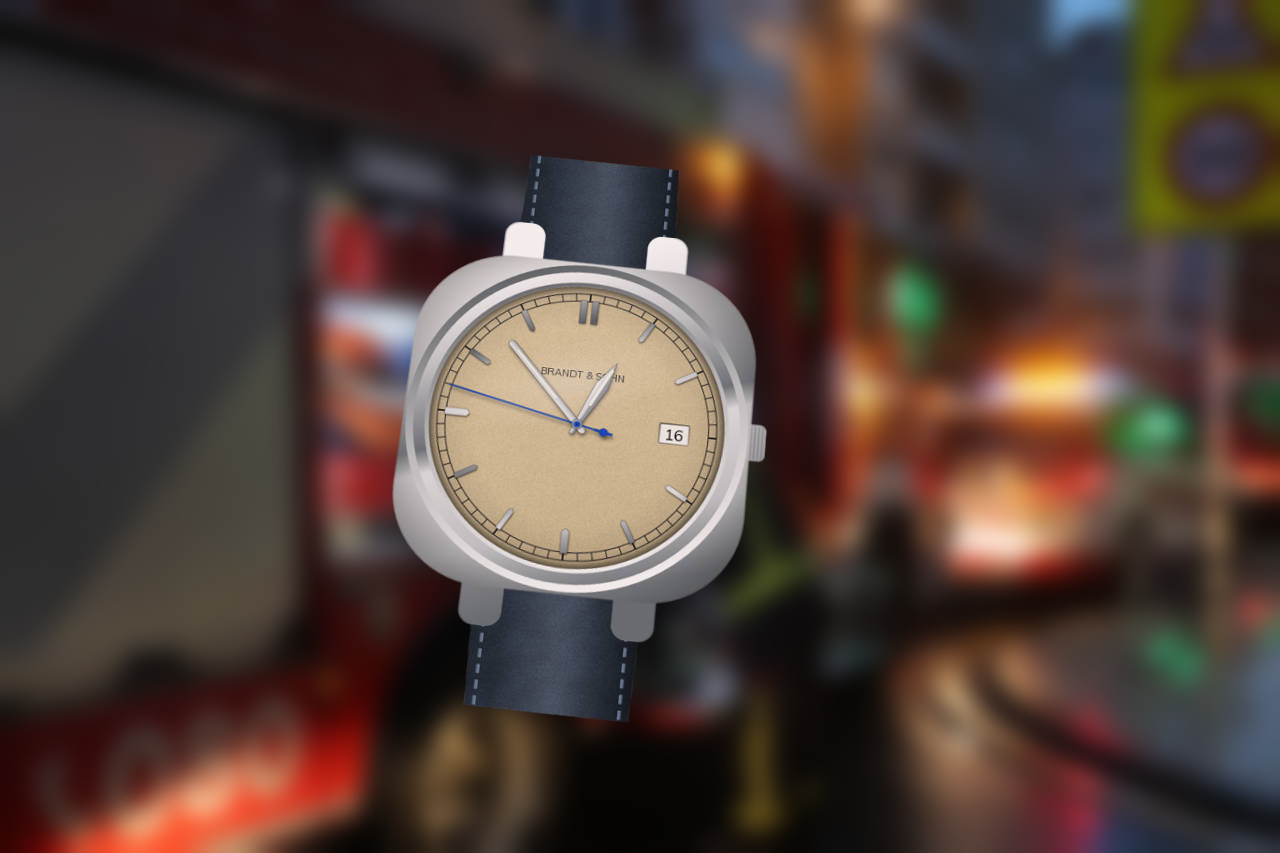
12:52:47
